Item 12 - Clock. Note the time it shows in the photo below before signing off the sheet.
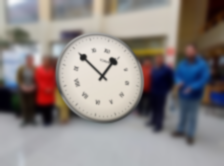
12:50
